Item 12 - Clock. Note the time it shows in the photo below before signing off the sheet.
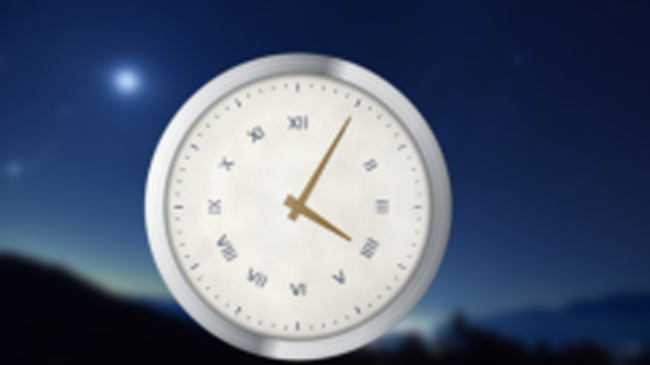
4:05
